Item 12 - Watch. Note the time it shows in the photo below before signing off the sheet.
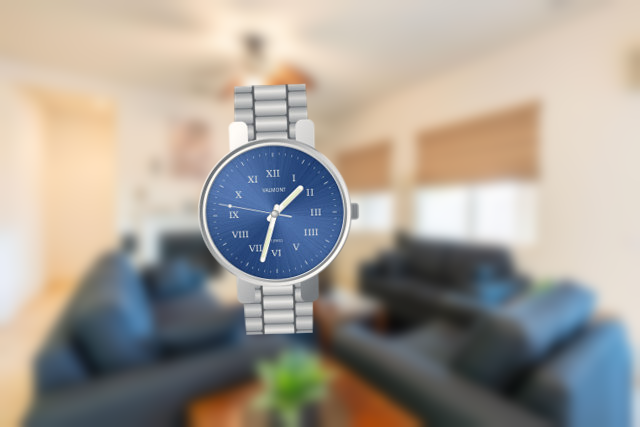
1:32:47
